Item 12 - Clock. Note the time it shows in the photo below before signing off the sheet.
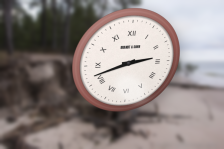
2:42
